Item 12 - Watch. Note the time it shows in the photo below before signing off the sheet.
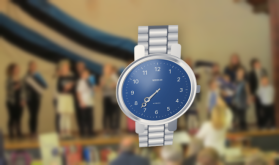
7:37
